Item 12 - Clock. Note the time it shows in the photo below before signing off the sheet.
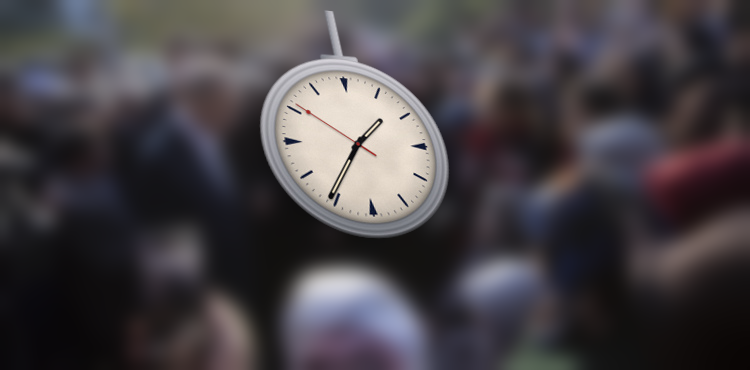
1:35:51
